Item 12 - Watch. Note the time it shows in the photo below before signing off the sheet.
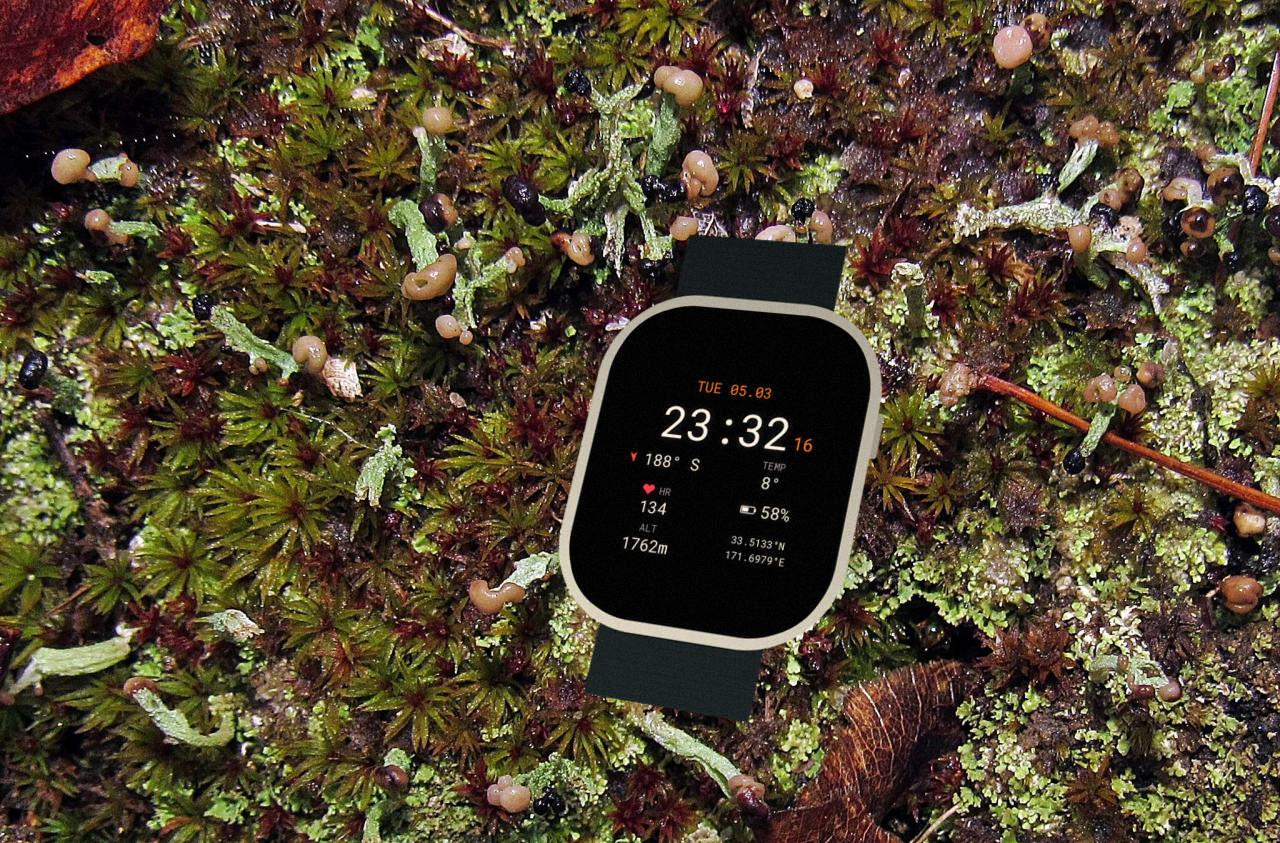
23:32:16
